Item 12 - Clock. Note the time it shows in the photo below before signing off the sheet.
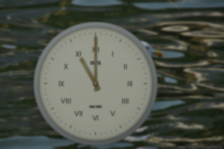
11:00
